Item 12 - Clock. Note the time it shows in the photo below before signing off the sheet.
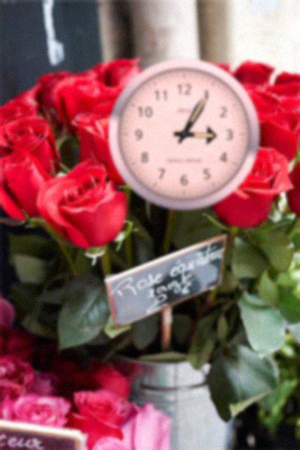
3:05
